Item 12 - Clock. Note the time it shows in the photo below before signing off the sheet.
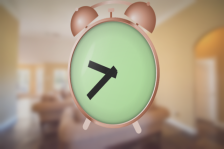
9:38
